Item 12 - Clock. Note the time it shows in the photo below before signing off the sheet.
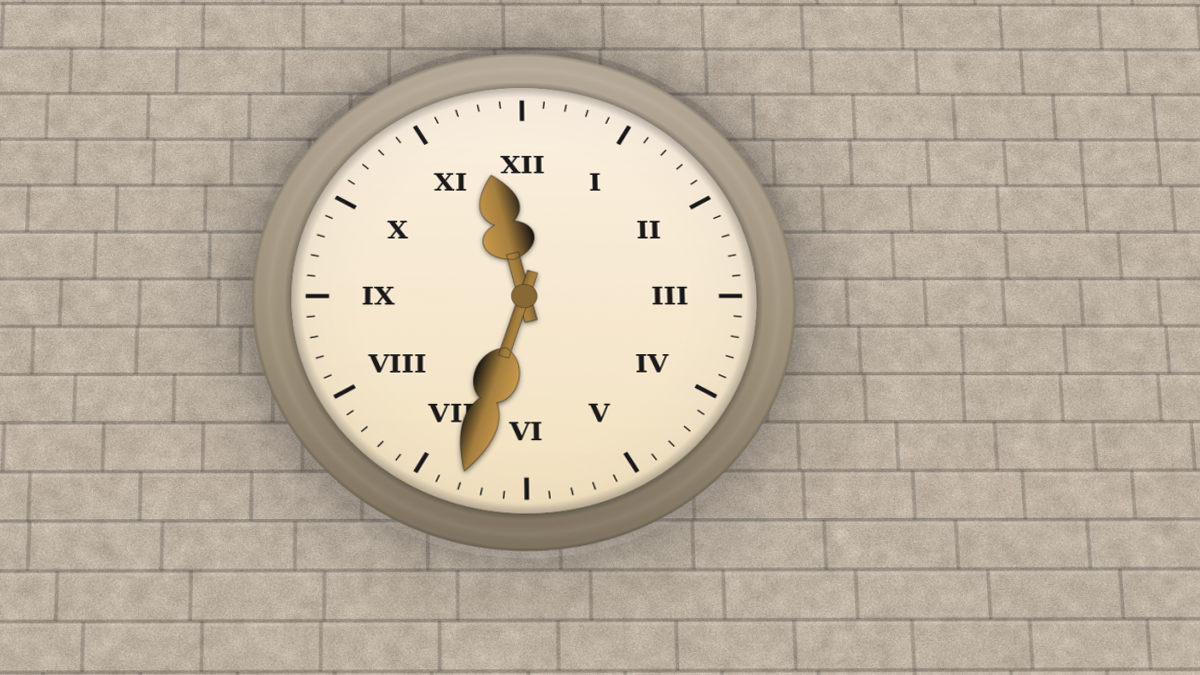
11:33
